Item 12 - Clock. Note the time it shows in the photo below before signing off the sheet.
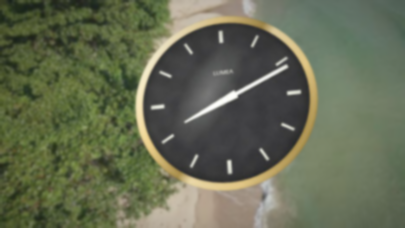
8:11
